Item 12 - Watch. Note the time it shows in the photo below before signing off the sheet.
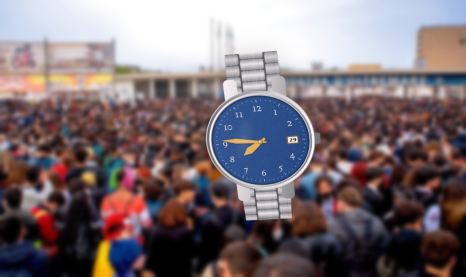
7:46
